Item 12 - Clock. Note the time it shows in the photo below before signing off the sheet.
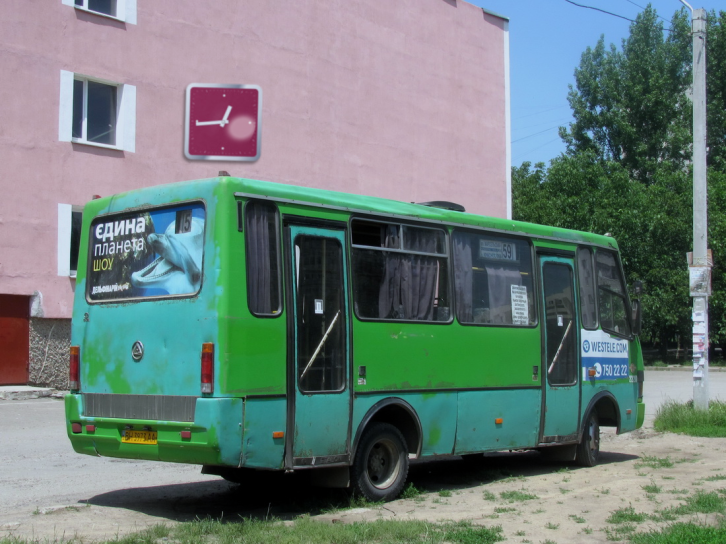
12:44
